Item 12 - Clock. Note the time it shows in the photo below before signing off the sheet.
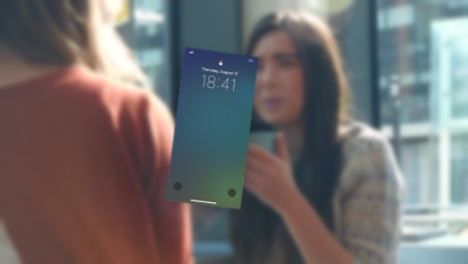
18:41
